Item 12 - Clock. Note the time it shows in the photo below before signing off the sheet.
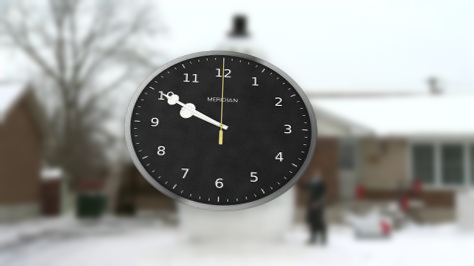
9:50:00
